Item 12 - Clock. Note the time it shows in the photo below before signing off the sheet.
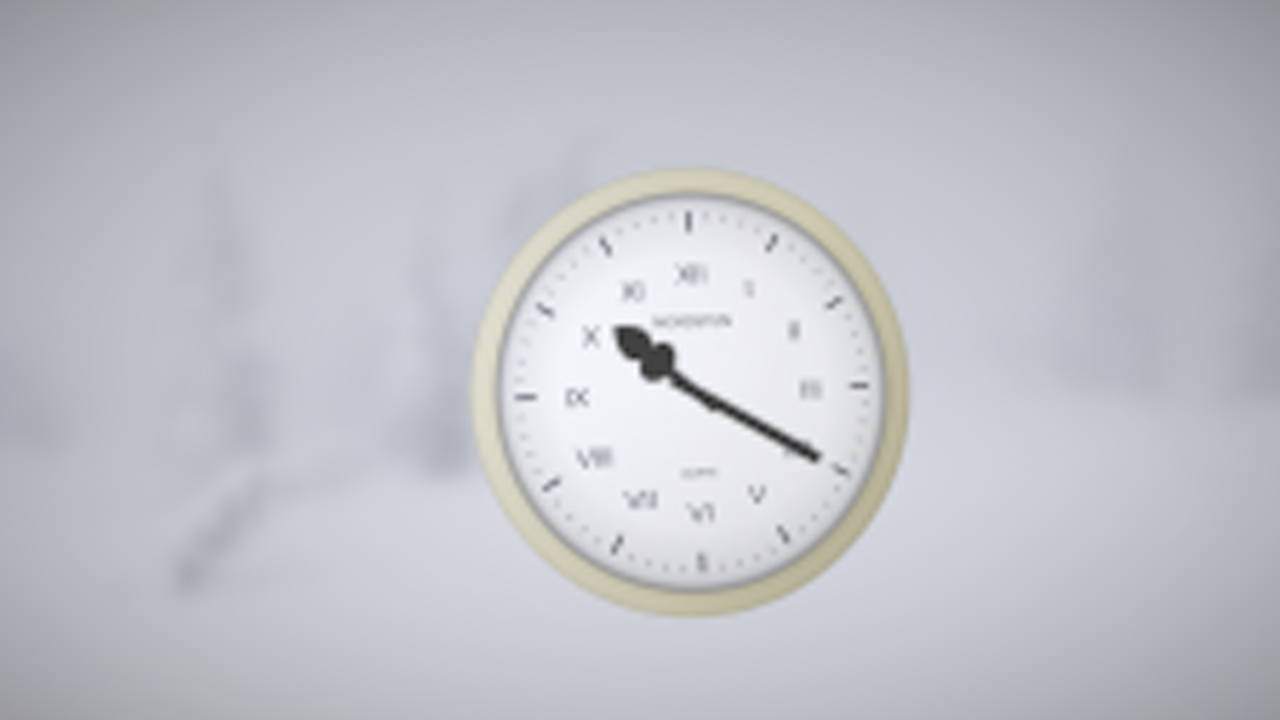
10:20
